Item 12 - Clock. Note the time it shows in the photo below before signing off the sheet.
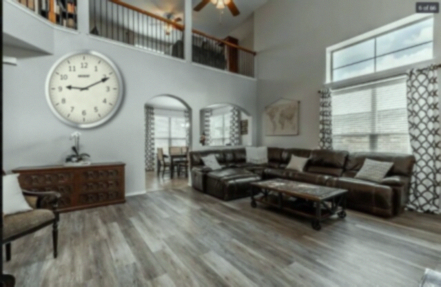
9:11
